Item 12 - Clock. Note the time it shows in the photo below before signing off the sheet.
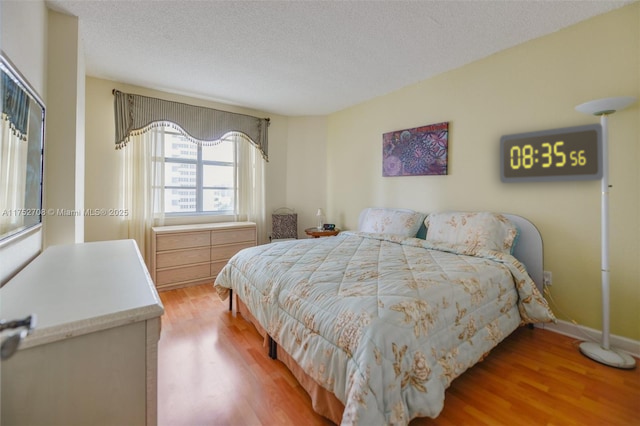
8:35:56
